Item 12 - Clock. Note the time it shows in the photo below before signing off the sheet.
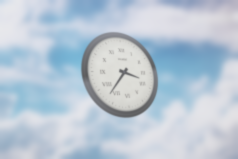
3:37
